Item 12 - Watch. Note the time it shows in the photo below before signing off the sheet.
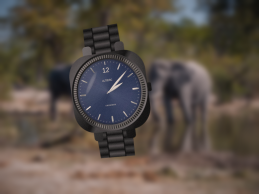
2:08
